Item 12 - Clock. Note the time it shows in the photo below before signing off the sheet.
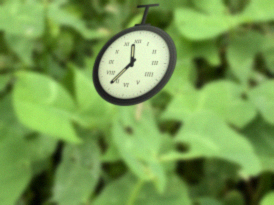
11:36
